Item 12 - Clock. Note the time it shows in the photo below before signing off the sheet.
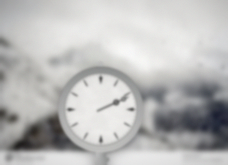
2:11
